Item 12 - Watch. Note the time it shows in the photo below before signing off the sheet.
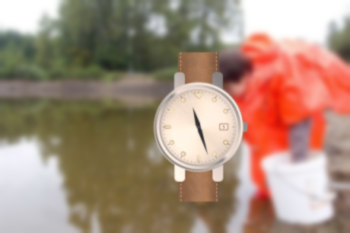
11:27
